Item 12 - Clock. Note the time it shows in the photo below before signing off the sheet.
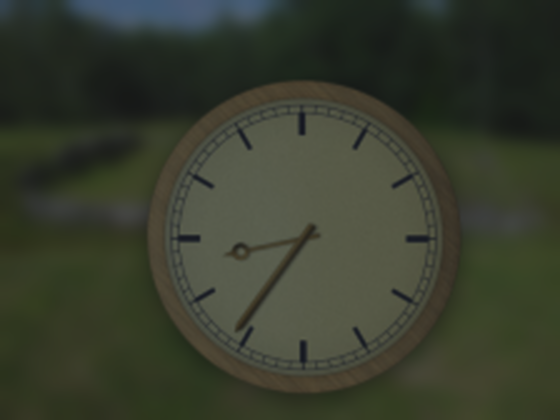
8:36
